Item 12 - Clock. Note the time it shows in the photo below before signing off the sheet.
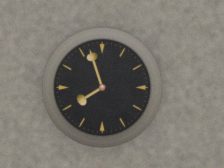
7:57
